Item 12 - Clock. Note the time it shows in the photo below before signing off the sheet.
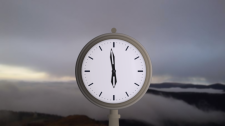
5:59
